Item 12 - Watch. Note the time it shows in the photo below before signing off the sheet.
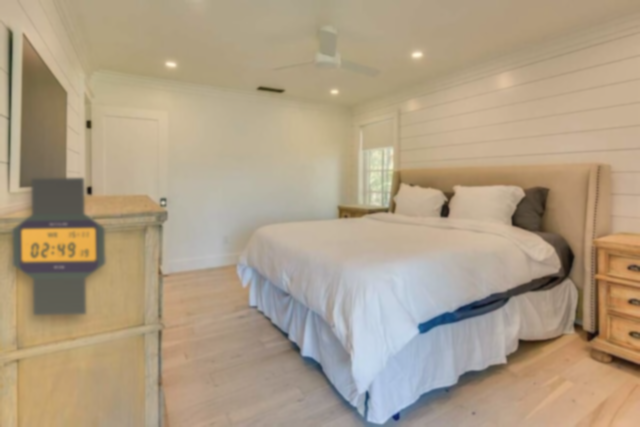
2:49
